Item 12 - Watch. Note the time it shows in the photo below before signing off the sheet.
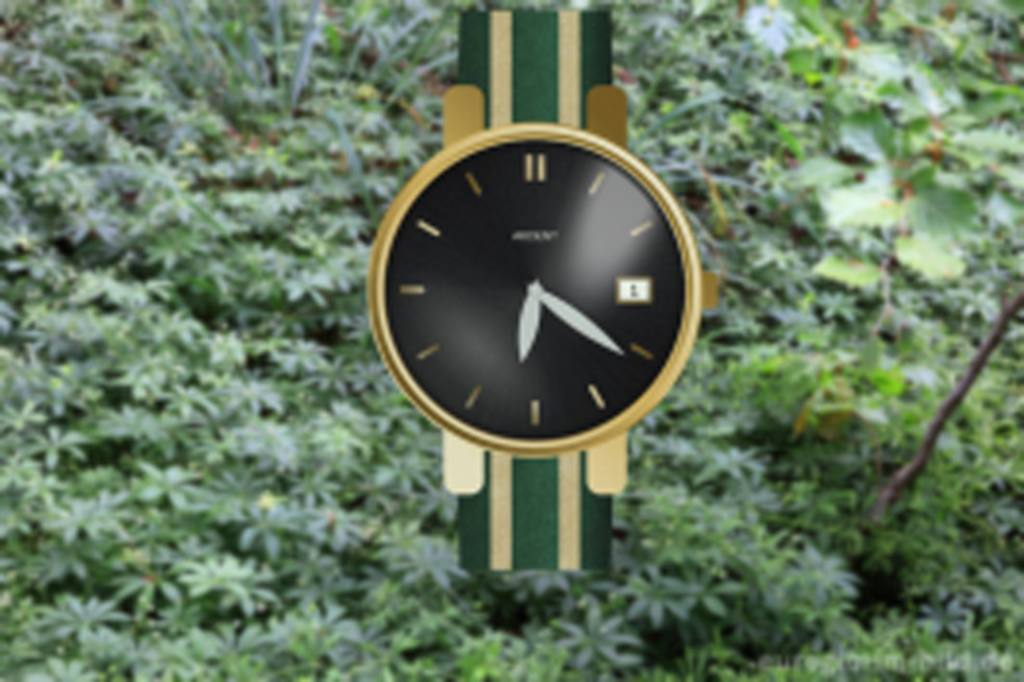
6:21
